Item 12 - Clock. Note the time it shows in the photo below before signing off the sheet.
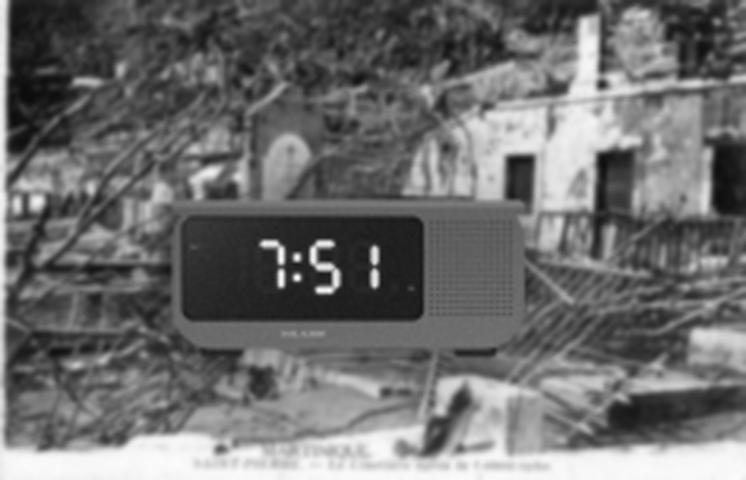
7:51
